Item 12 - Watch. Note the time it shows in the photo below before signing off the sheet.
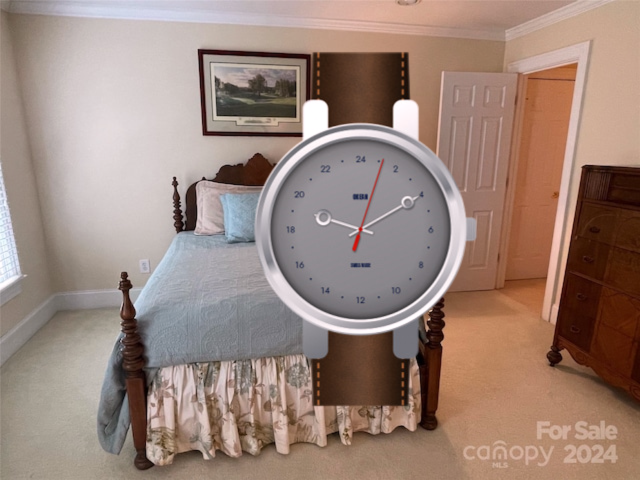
19:10:03
